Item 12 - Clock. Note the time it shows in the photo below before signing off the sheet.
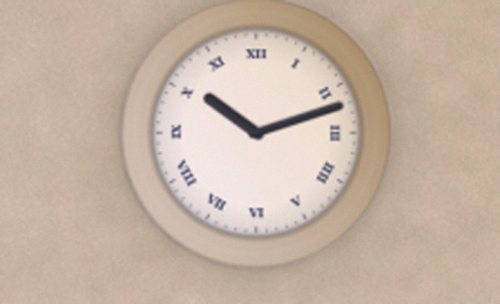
10:12
